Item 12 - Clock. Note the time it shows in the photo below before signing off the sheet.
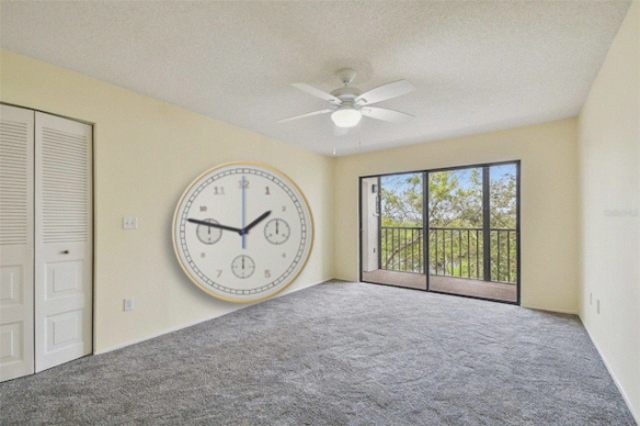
1:47
